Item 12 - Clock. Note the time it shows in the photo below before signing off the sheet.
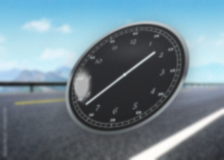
1:38
